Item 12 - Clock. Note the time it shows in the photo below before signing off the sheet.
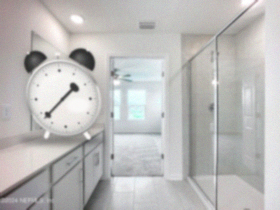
1:38
